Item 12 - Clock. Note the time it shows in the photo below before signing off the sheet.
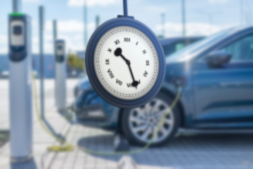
10:27
